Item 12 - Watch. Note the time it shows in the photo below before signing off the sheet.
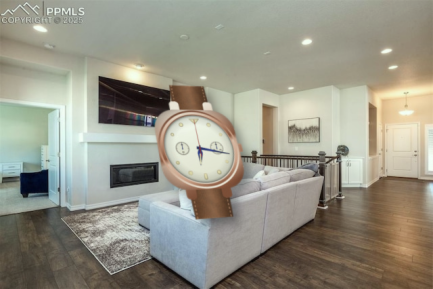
6:17
